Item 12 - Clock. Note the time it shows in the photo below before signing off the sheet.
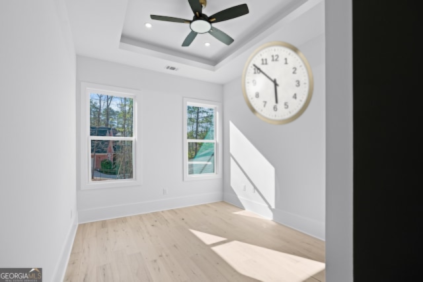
5:51
